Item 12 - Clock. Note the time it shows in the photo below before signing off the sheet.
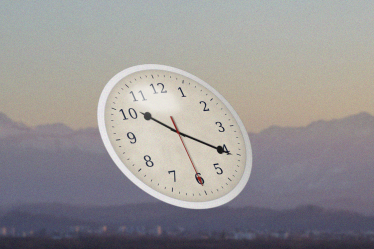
10:20:30
